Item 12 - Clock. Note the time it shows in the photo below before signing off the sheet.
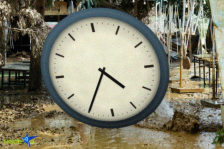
4:35
